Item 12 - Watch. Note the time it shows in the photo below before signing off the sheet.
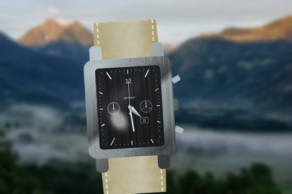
4:29
